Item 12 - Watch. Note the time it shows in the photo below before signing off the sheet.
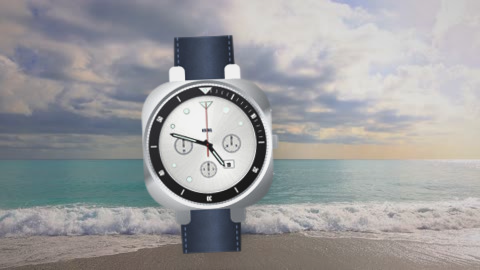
4:48
